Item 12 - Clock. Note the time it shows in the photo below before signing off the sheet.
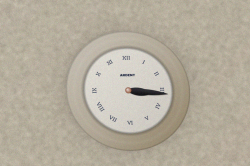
3:16
